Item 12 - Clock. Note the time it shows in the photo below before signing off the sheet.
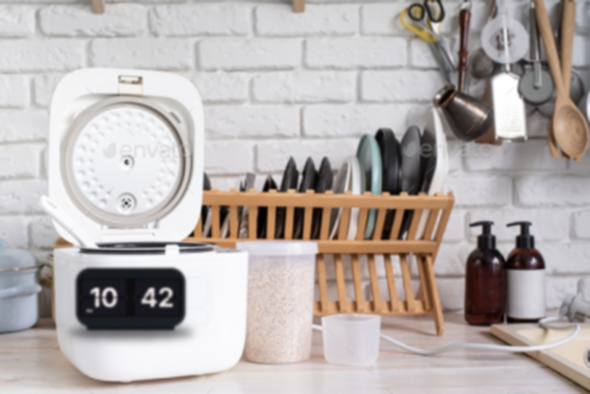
10:42
